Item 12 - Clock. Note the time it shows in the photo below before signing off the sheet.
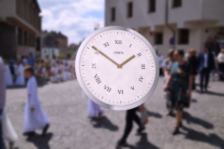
1:51
